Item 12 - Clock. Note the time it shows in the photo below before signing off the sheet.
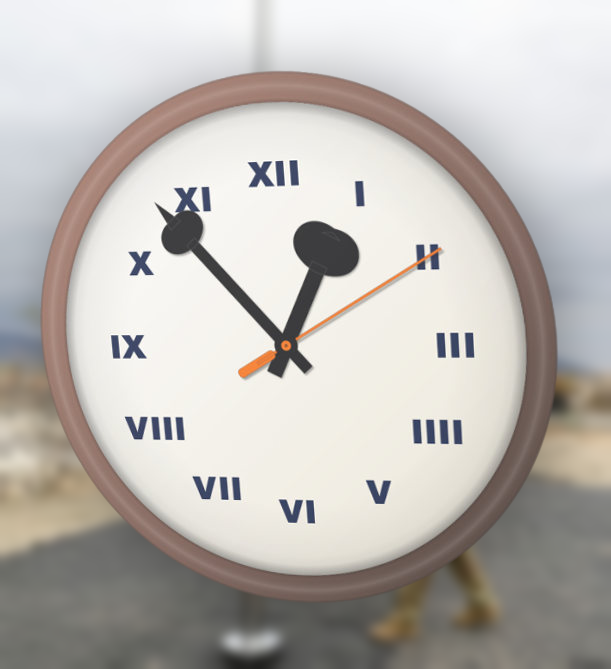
12:53:10
